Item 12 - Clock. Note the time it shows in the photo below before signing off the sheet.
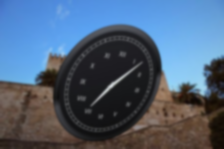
7:07
